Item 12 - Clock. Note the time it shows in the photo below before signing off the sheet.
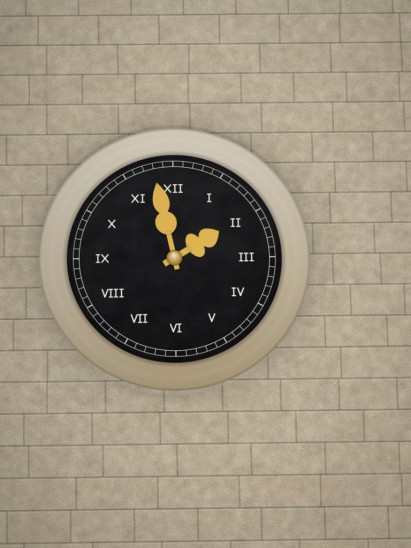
1:58
